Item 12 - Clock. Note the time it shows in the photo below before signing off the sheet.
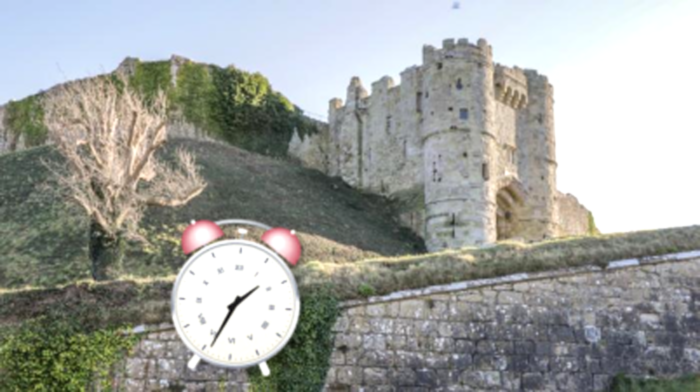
1:34
